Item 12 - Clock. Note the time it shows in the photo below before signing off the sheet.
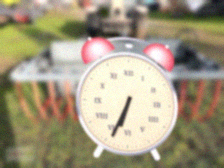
6:34
